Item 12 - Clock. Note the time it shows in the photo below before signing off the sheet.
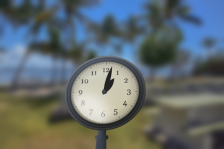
1:02
